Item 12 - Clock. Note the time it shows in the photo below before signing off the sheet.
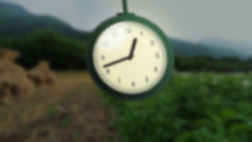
12:42
